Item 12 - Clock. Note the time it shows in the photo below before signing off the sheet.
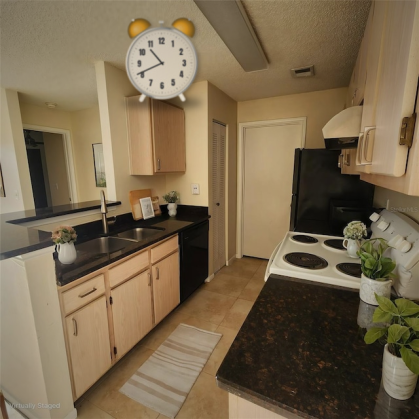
10:41
